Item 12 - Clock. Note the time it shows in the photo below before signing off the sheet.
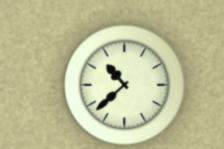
10:38
